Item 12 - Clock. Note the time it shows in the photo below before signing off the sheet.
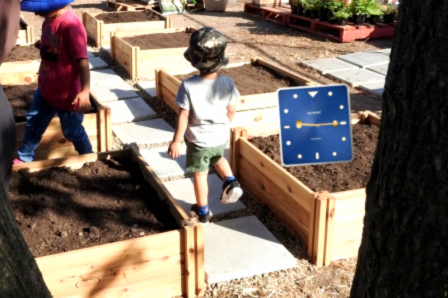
9:15
